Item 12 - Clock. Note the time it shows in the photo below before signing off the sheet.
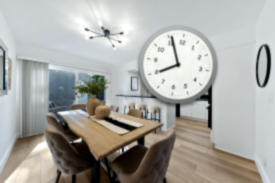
7:56
